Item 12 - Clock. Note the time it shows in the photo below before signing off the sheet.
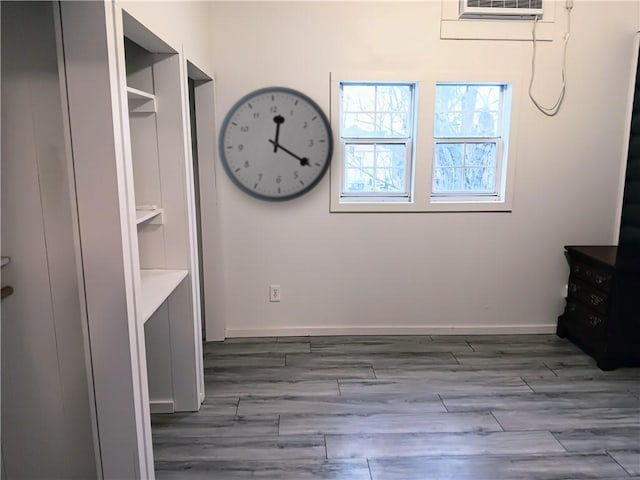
12:21
